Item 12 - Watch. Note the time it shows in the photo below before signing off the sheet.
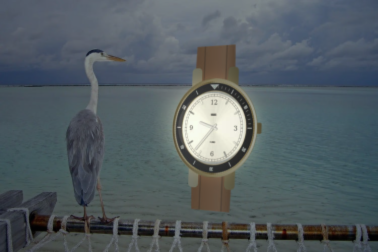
9:37
